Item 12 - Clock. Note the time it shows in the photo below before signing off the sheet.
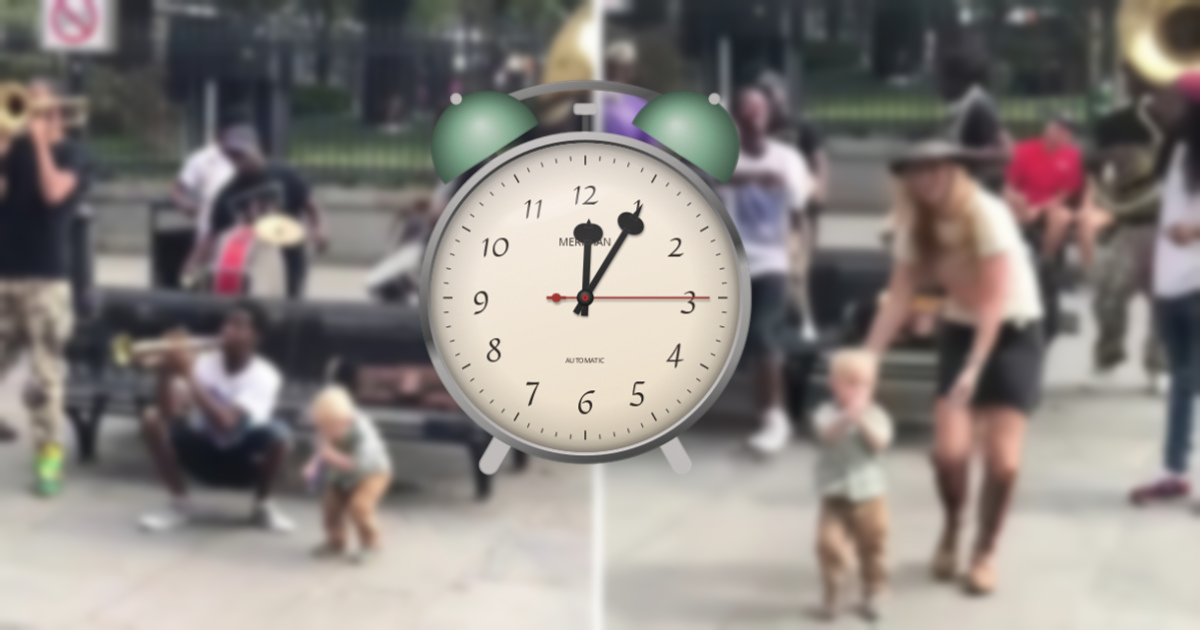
12:05:15
